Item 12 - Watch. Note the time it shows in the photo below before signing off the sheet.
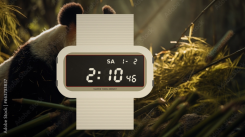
2:10:46
